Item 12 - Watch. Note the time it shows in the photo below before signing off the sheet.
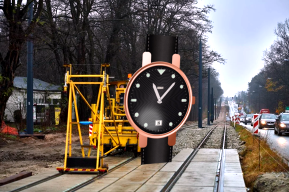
11:07
